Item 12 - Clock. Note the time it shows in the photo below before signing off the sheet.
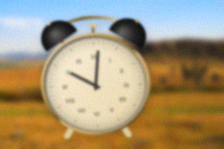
10:01
